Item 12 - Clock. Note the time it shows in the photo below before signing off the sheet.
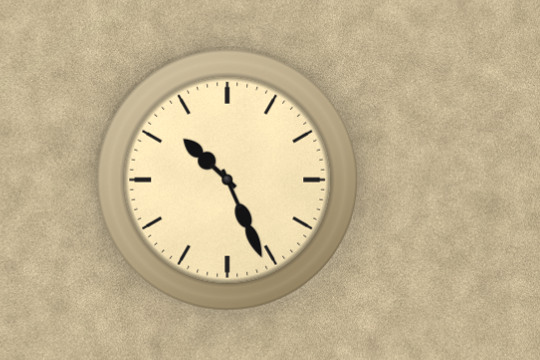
10:26
